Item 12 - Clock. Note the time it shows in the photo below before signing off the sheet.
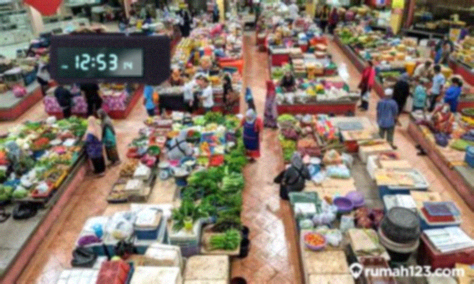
12:53
